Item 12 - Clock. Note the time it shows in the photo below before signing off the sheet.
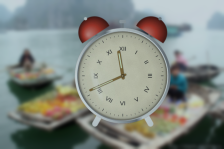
11:41
